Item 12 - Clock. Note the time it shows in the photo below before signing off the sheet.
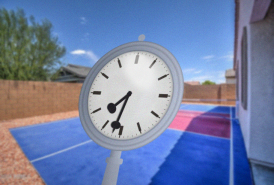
7:32
